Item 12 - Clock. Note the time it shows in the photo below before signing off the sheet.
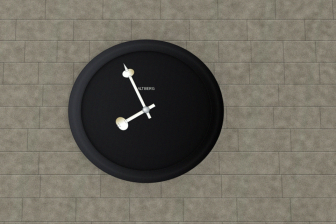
7:56
